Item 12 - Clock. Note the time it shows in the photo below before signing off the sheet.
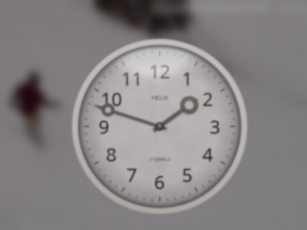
1:48
